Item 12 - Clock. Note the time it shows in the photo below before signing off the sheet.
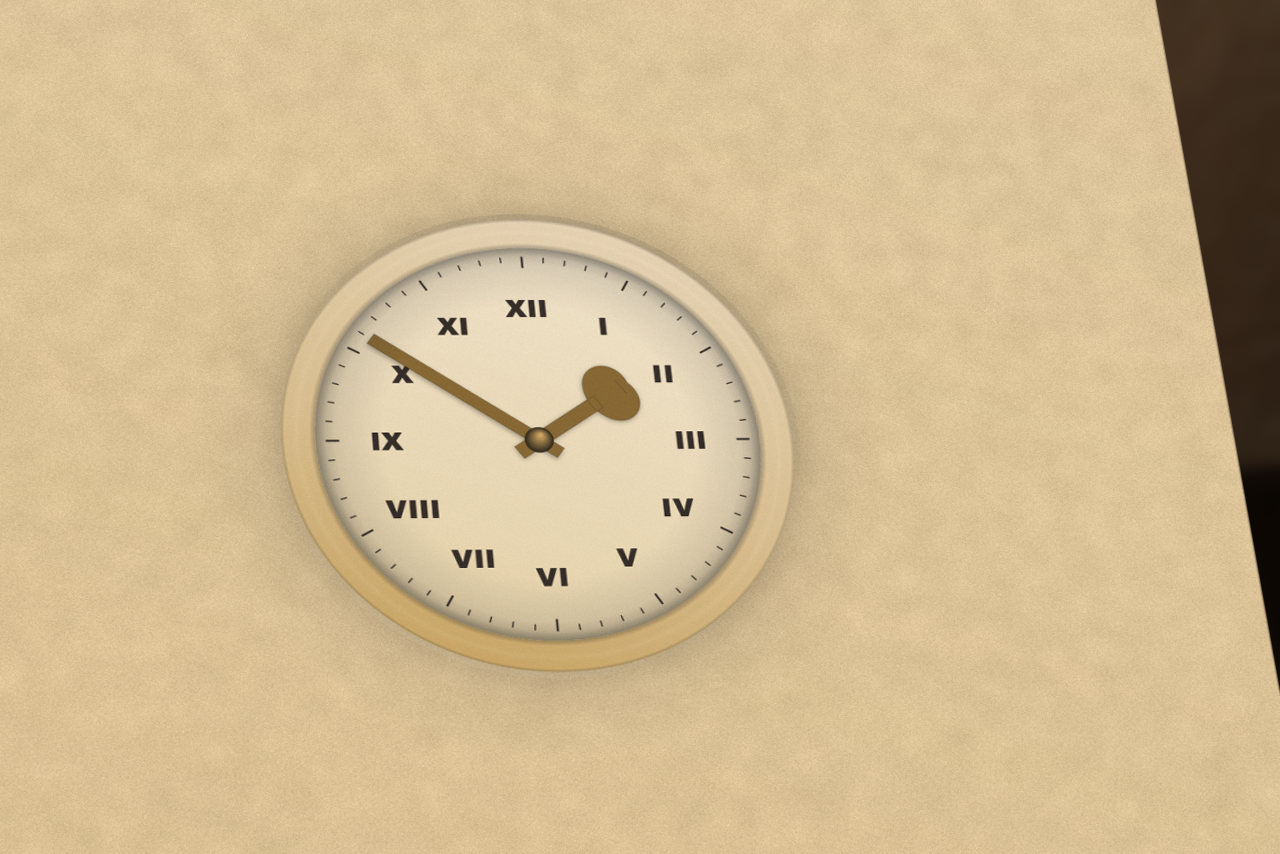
1:51
